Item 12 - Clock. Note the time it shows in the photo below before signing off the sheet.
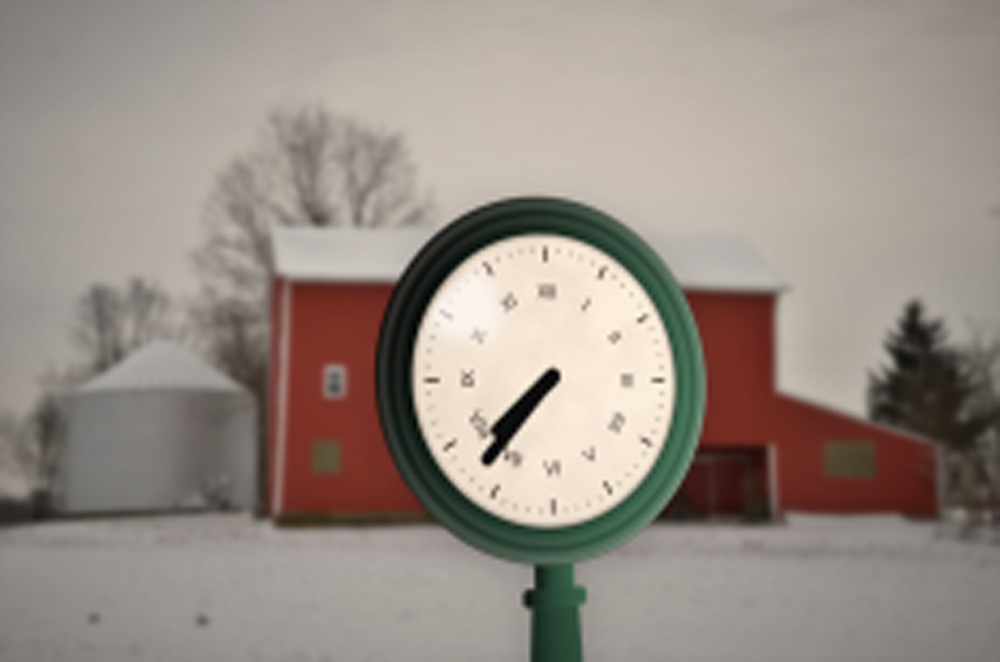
7:37
